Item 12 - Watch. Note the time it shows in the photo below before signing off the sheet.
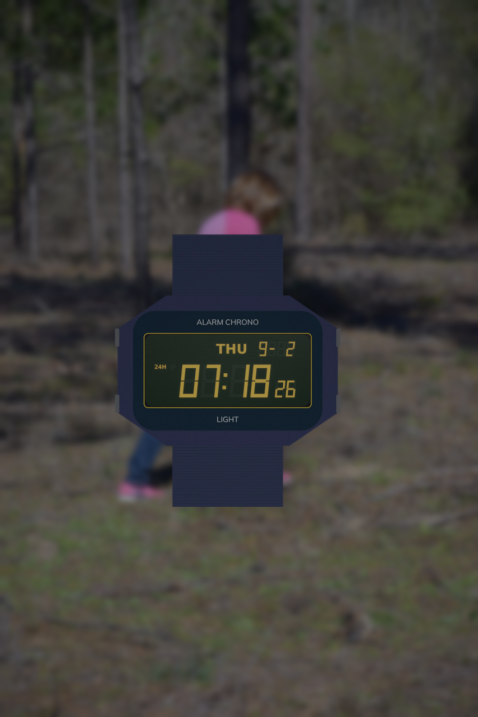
7:18:26
